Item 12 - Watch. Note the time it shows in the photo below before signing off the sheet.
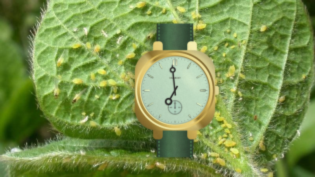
6:59
